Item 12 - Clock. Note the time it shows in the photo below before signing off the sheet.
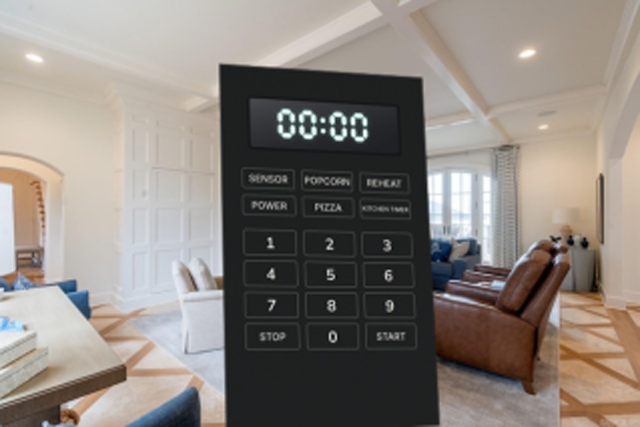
0:00
